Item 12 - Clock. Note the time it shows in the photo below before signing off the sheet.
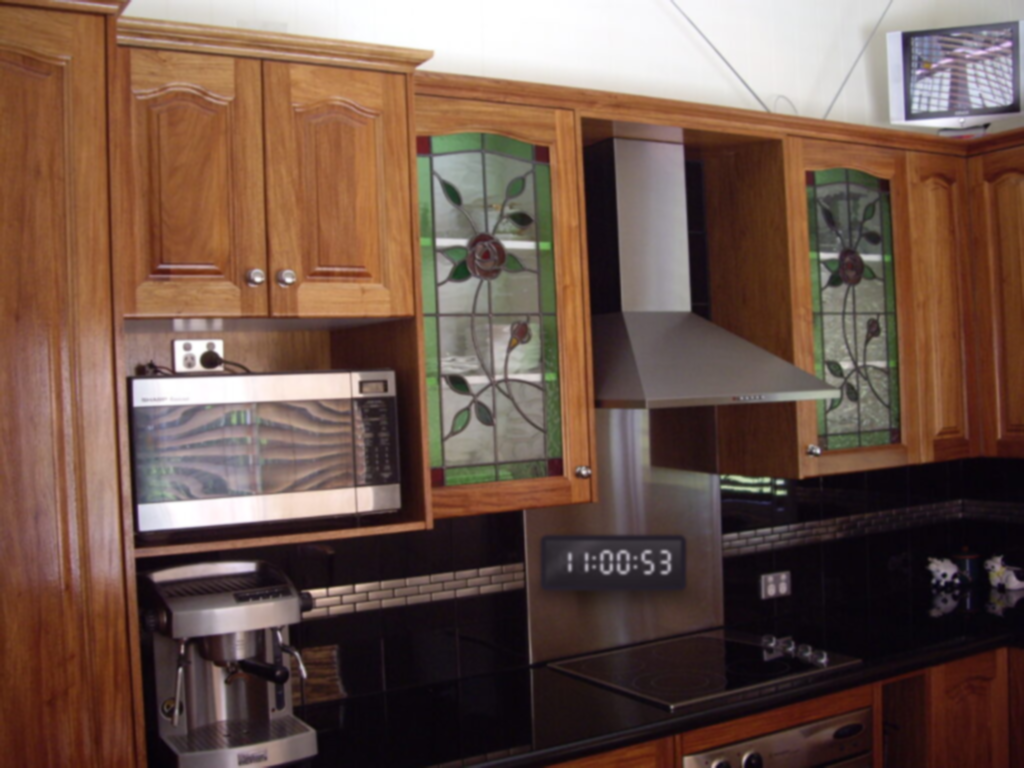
11:00:53
